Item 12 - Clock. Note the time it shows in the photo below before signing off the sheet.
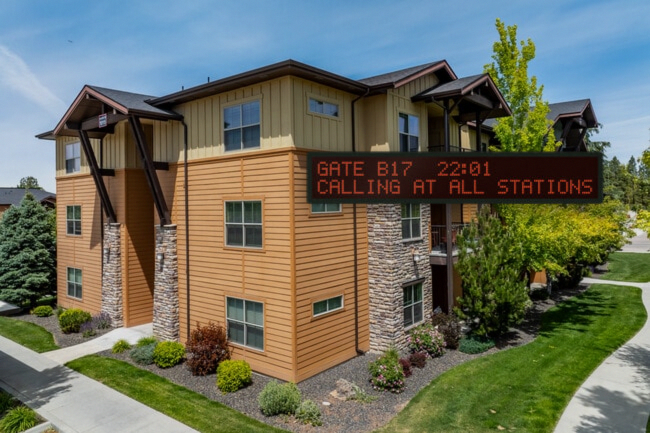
22:01
